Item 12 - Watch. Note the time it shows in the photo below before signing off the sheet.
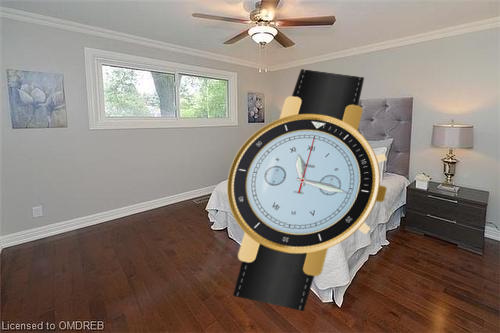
11:16
